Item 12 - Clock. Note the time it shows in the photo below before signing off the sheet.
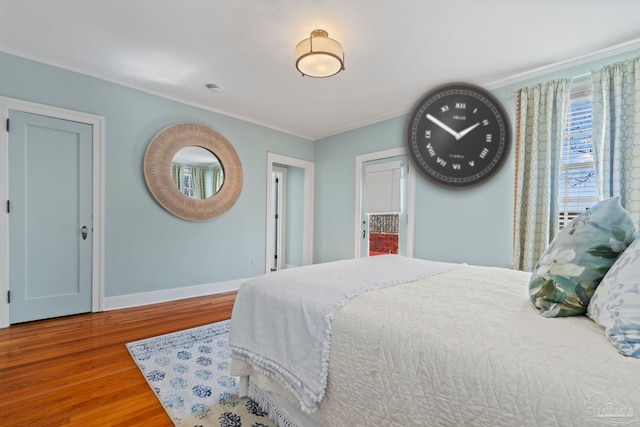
1:50
